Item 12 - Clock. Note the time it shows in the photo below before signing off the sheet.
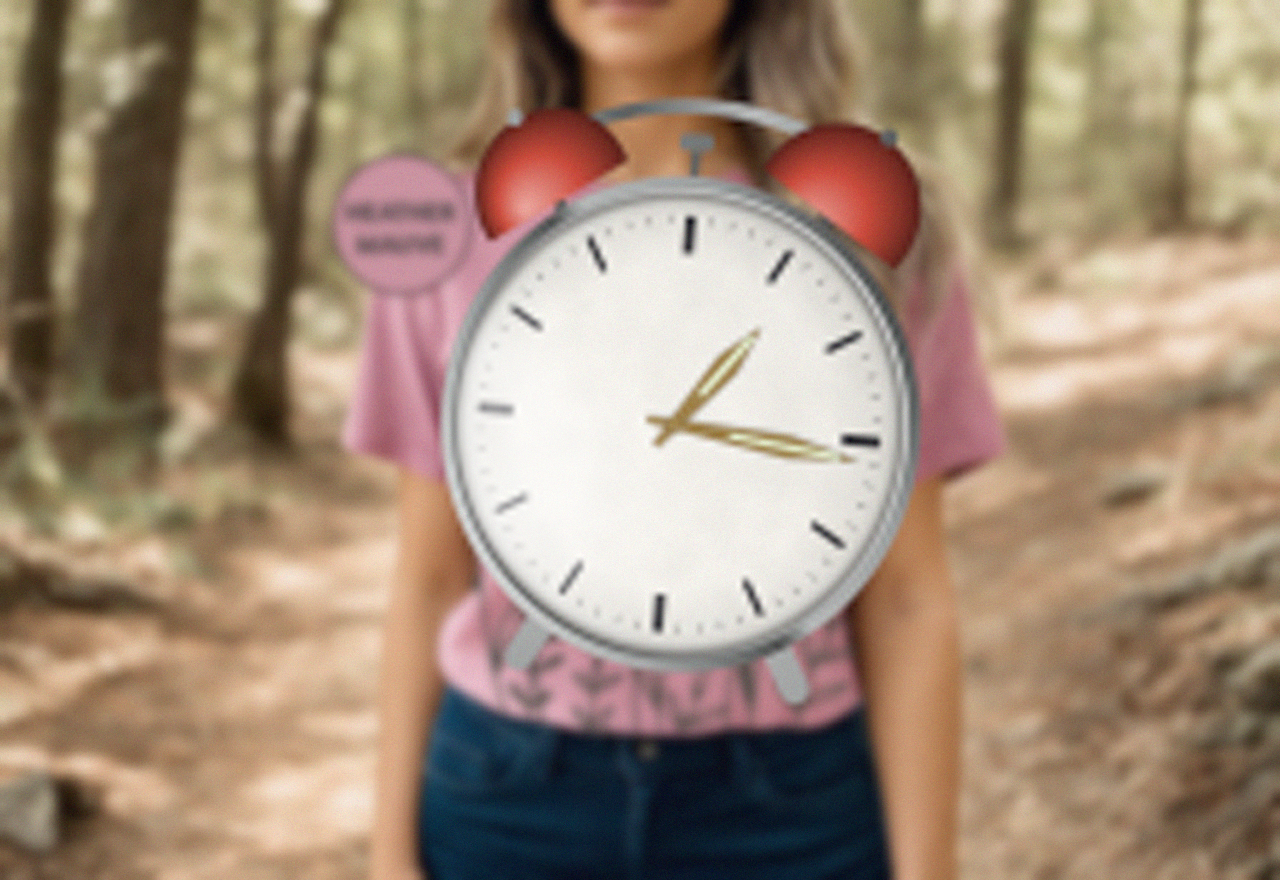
1:16
